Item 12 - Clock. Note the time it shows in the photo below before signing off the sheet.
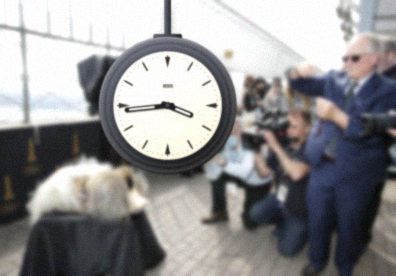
3:44
